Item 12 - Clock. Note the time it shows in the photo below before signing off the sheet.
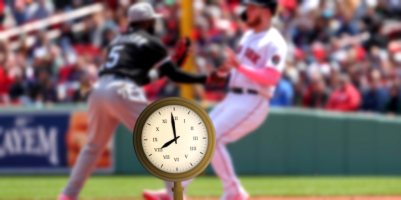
7:59
